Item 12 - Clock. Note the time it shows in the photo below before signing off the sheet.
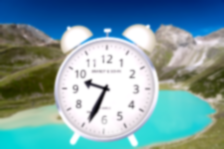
9:34
